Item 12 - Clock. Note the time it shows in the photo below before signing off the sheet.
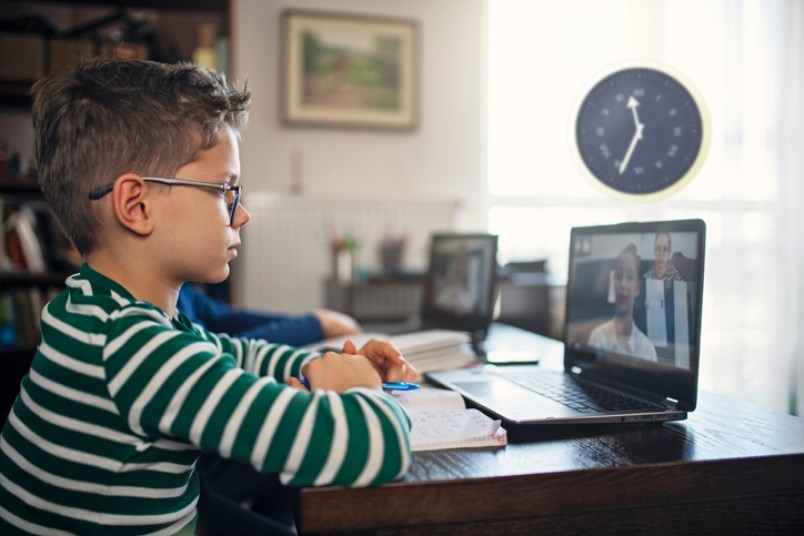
11:34
